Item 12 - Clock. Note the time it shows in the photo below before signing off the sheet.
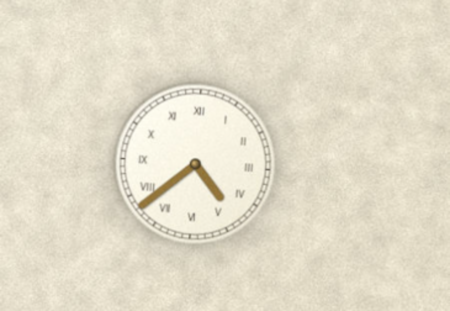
4:38
